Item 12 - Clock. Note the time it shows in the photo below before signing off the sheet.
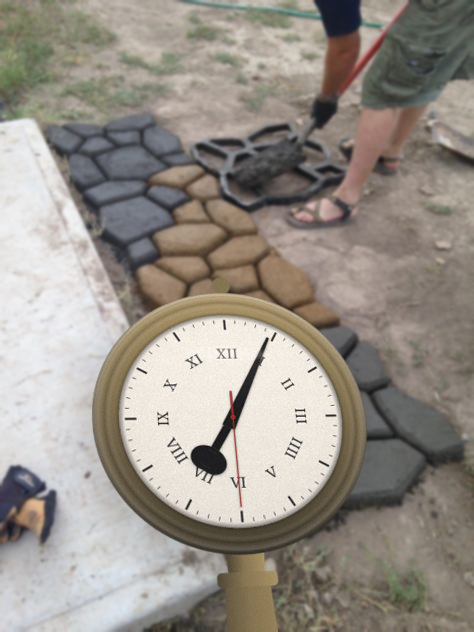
7:04:30
